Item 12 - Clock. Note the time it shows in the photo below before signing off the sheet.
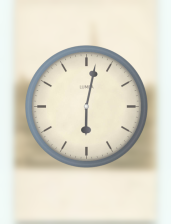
6:02
